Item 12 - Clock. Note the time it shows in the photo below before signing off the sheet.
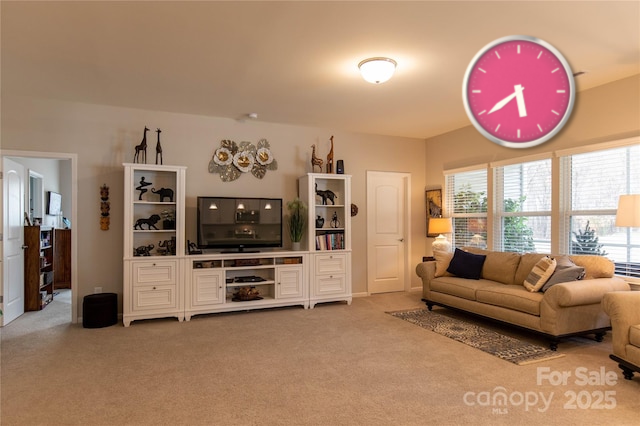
5:39
